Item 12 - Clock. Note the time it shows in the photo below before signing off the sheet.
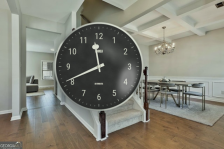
11:41
